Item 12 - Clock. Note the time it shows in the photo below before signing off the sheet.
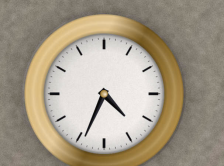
4:34
